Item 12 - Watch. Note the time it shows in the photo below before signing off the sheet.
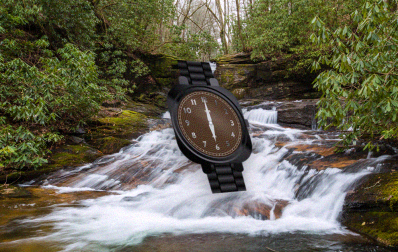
6:00
